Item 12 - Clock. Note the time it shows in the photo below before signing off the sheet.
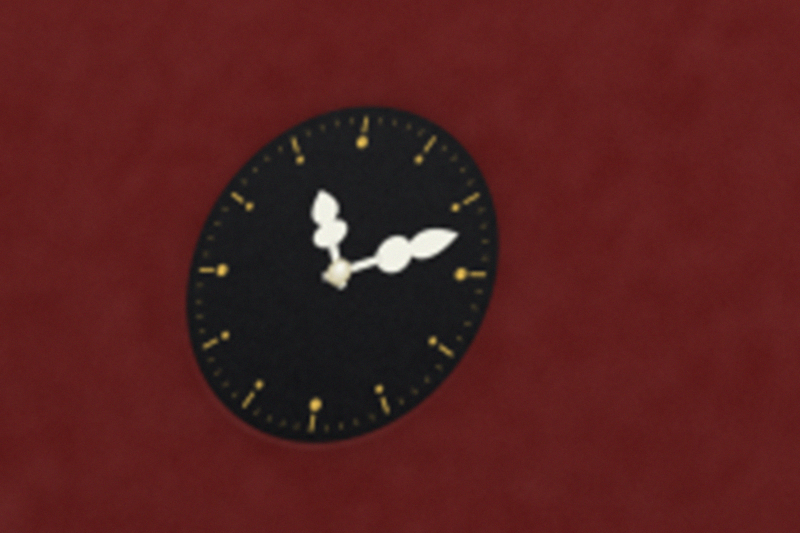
11:12
